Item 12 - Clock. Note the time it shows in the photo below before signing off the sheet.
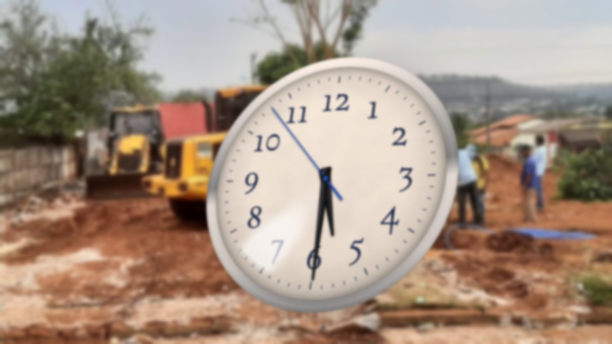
5:29:53
